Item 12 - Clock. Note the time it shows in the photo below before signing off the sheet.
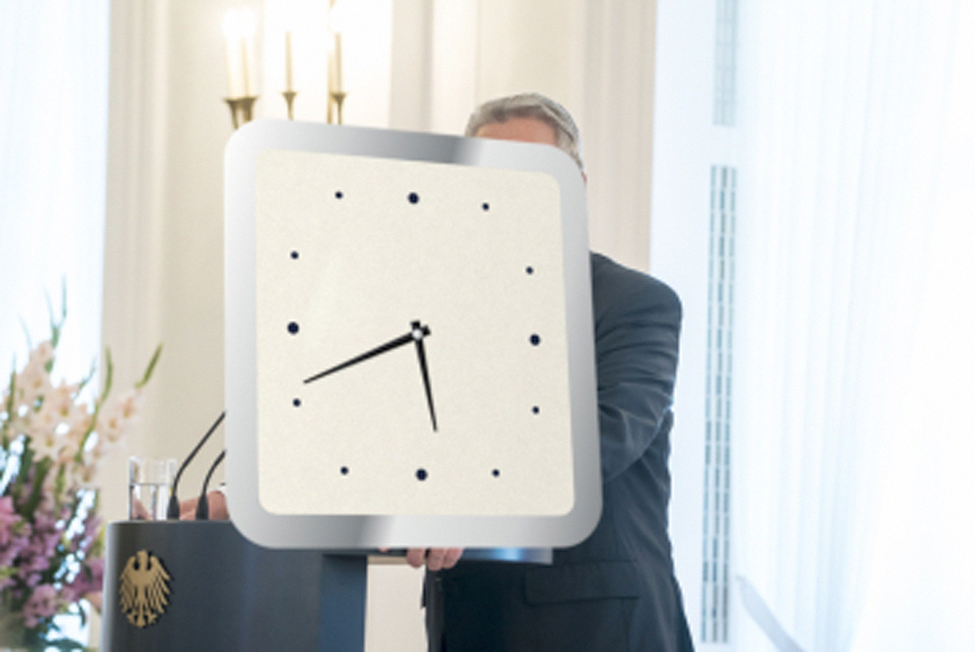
5:41
